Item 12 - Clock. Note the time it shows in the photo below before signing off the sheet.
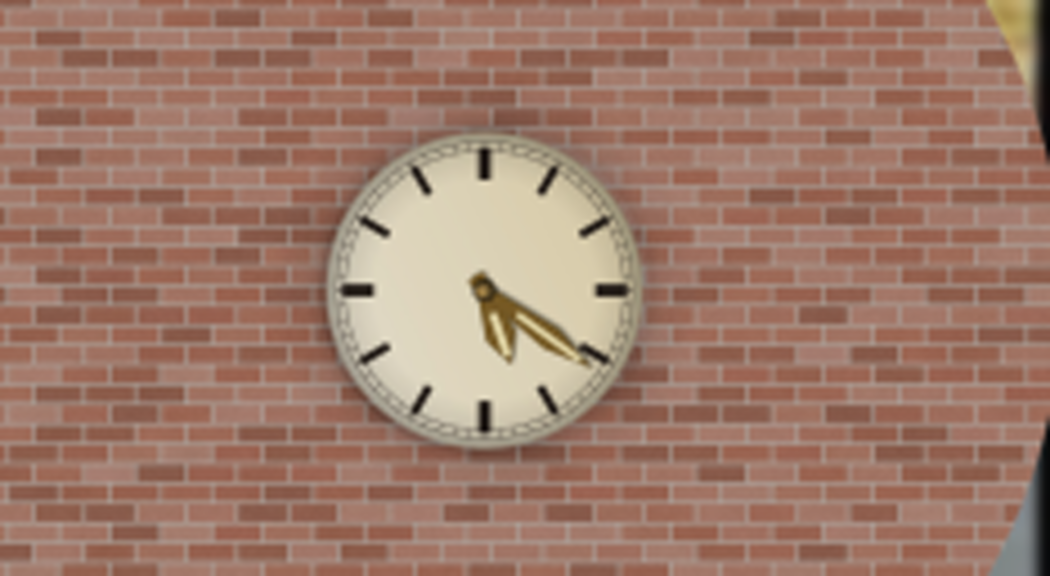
5:21
